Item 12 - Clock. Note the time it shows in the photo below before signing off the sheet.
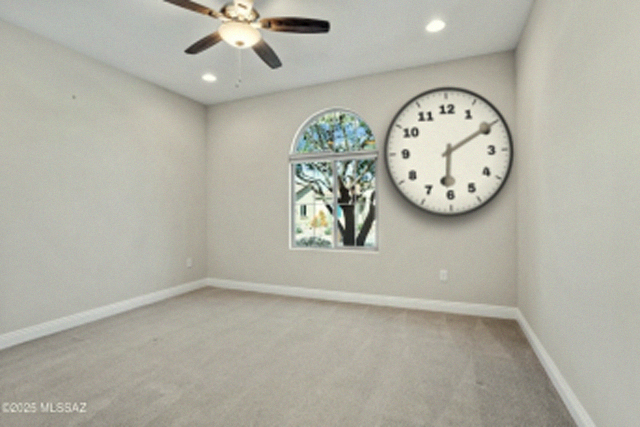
6:10
